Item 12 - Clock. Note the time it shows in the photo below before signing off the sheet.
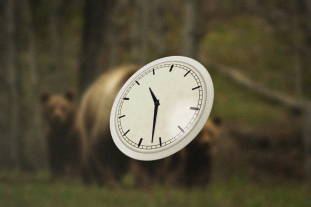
10:27
